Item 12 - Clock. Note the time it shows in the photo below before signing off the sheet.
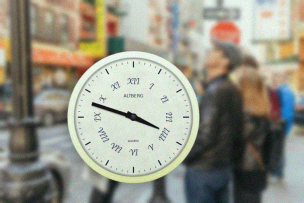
3:48
